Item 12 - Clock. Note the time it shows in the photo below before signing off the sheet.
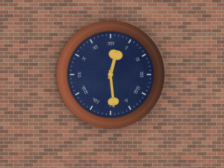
12:29
